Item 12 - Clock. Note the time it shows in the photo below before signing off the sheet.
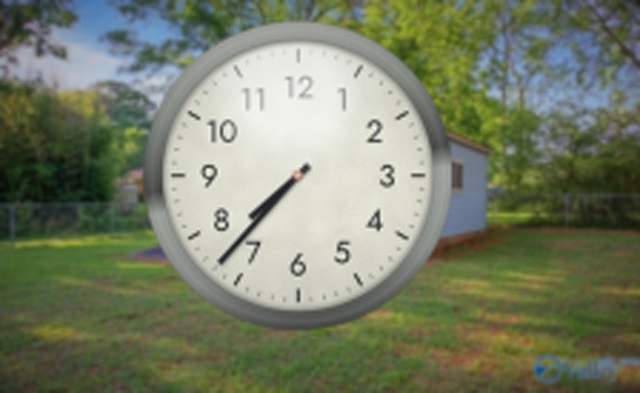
7:37
